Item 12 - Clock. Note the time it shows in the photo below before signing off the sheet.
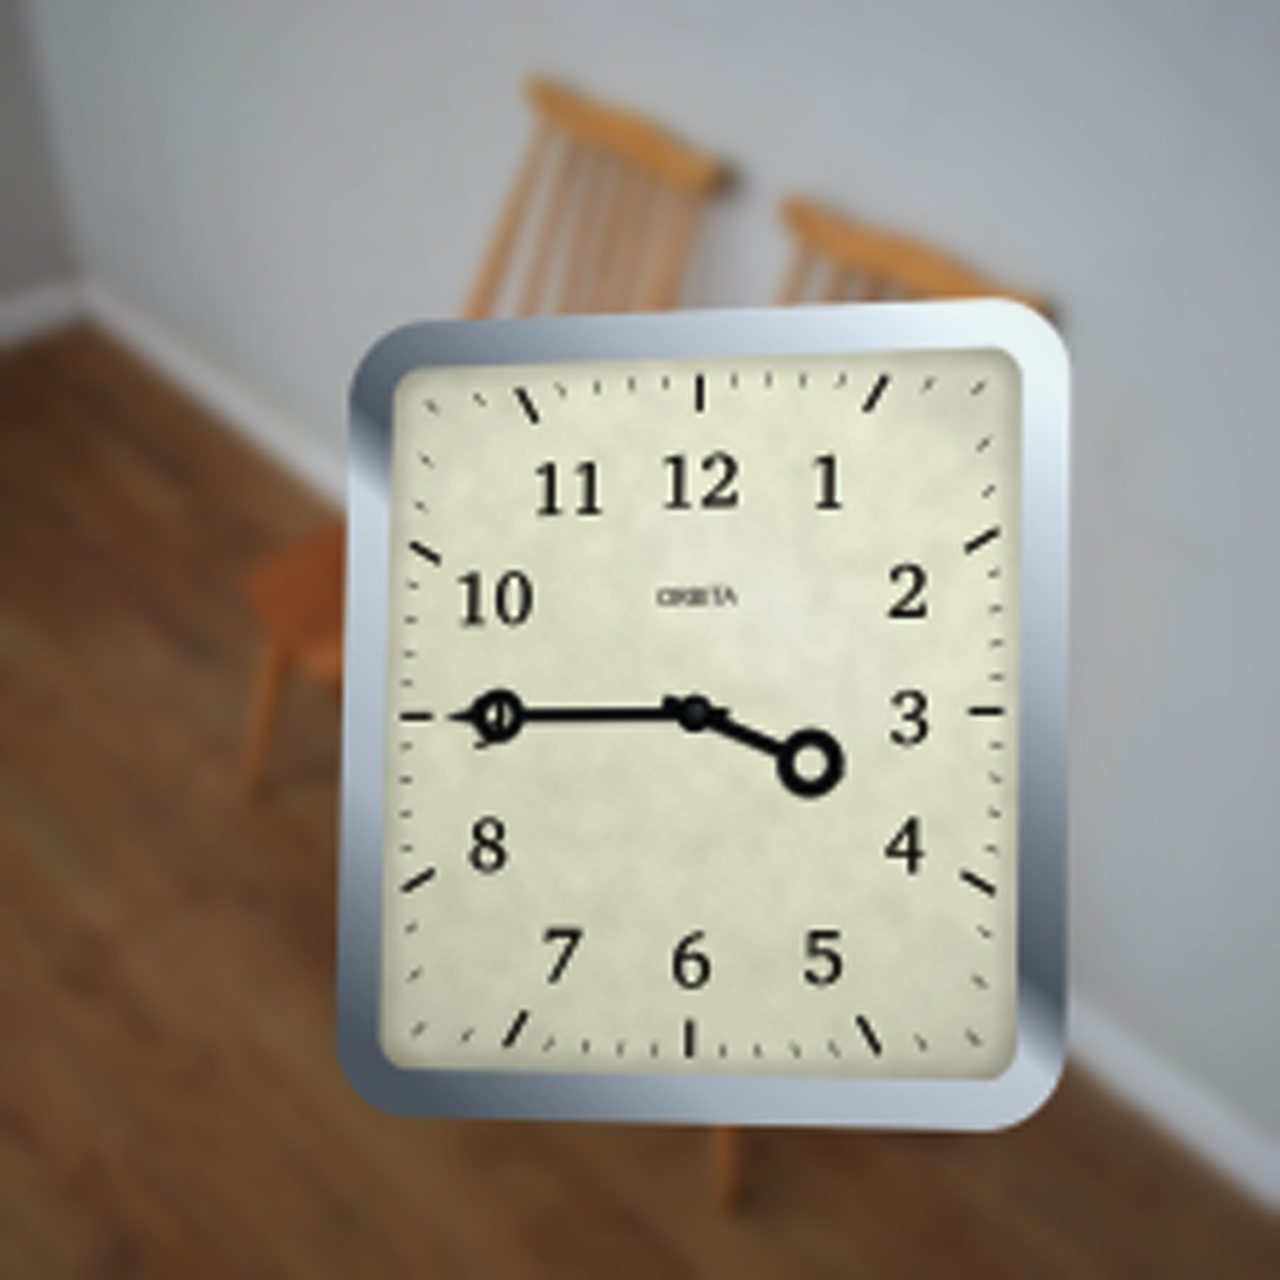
3:45
